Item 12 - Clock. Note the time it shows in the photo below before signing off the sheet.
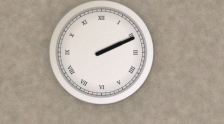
2:11
